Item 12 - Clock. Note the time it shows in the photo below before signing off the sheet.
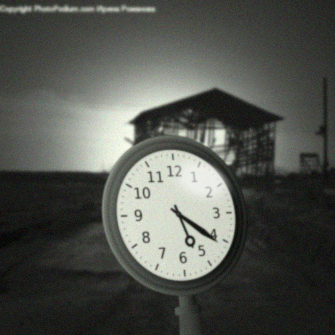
5:21
